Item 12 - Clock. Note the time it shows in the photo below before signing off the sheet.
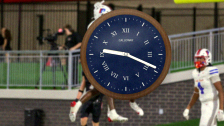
9:19
